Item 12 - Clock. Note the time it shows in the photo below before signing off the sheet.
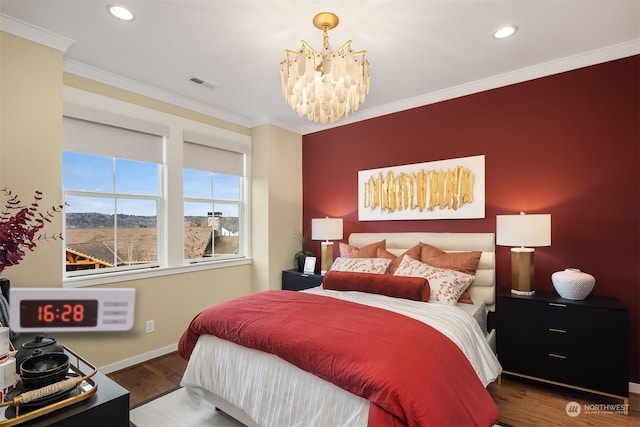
16:28
